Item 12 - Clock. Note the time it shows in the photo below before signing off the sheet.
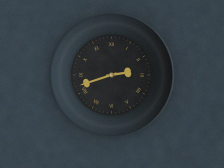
2:42
